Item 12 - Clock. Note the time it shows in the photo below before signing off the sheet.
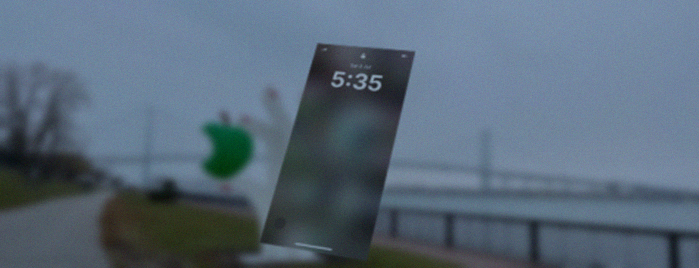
5:35
